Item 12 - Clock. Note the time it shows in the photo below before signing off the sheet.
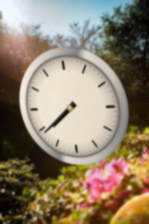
7:39
